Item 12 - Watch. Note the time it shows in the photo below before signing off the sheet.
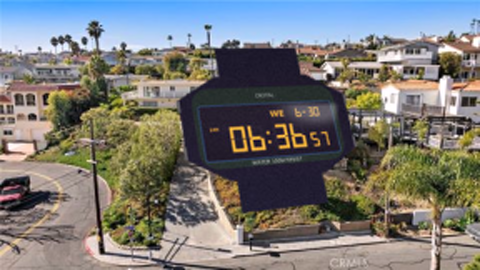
6:36:57
